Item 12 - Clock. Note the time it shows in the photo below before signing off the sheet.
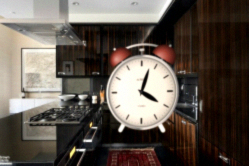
4:03
